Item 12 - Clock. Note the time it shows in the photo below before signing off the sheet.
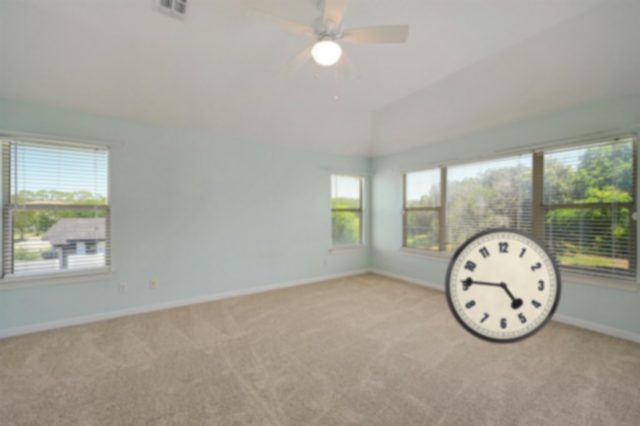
4:46
